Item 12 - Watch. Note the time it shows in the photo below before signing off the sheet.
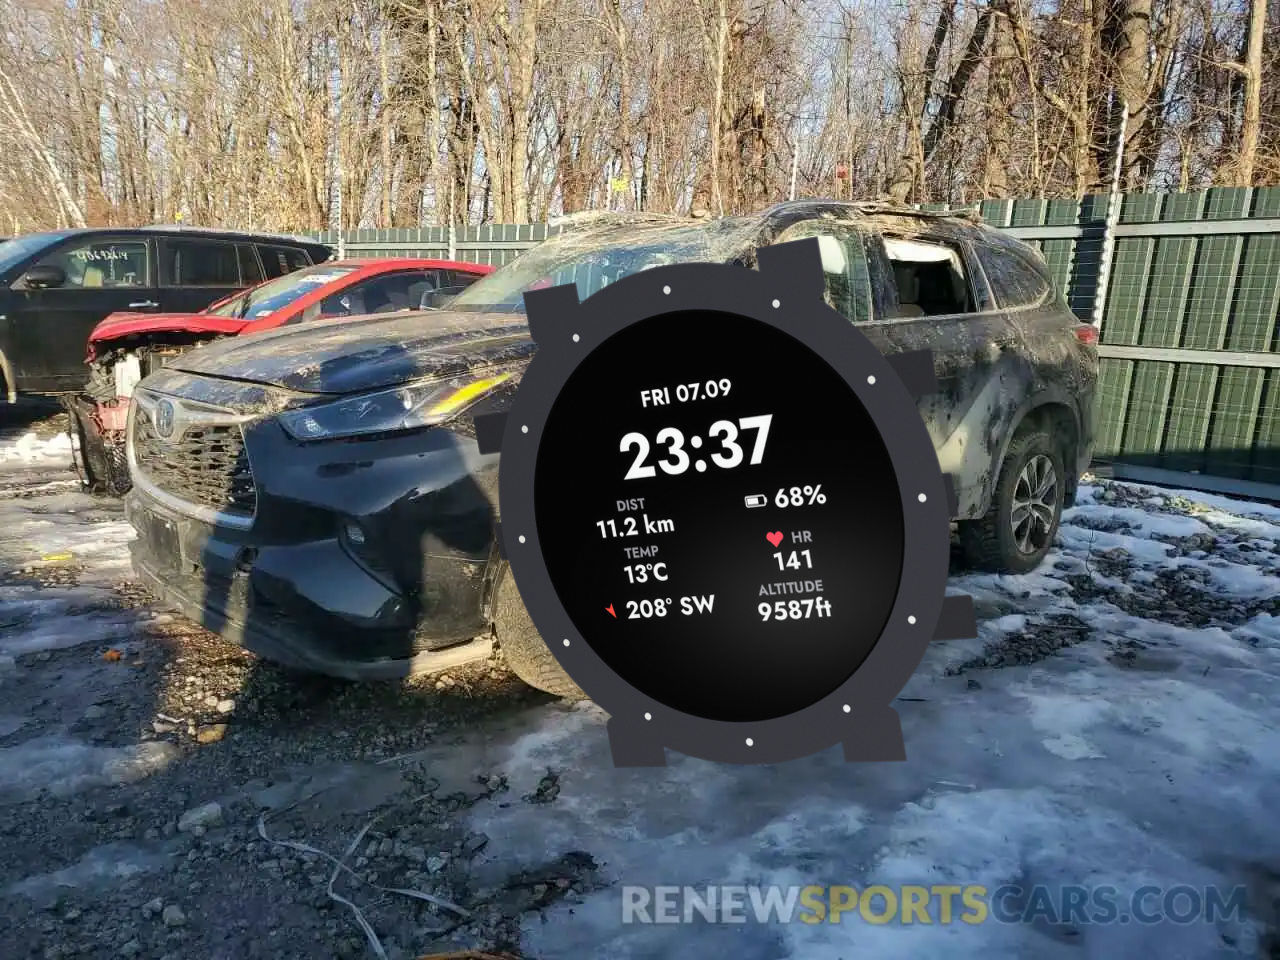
23:37
